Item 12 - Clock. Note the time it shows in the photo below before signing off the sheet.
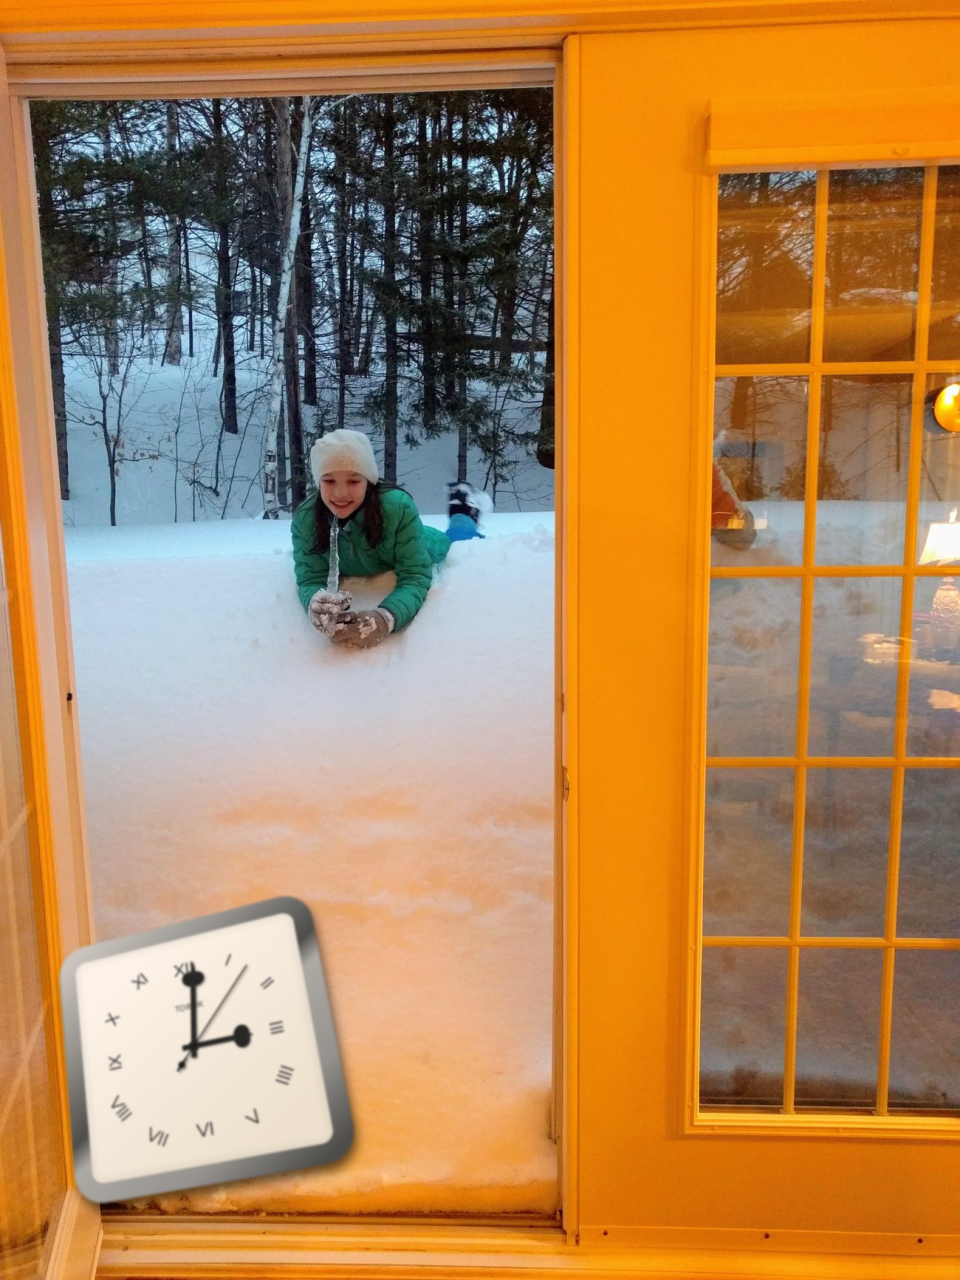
3:01:07
